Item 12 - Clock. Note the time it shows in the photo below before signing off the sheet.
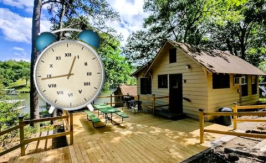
12:44
